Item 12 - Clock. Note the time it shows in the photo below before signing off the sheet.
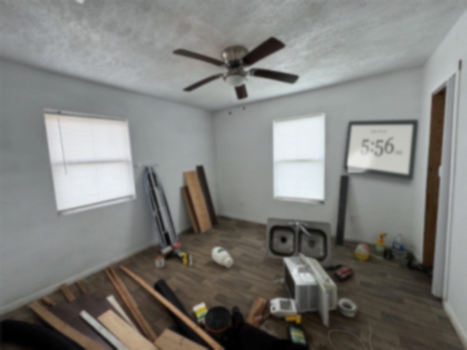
5:56
